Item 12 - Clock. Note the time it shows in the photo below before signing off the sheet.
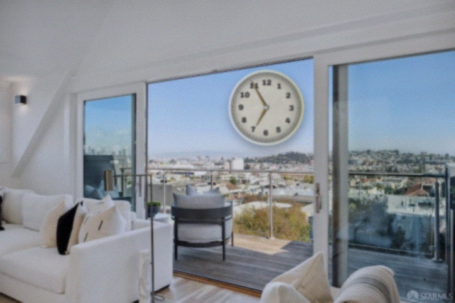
6:55
